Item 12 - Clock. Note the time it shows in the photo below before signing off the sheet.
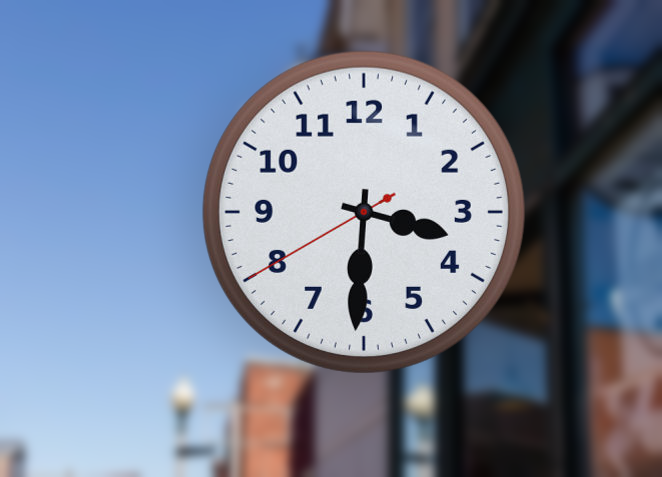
3:30:40
